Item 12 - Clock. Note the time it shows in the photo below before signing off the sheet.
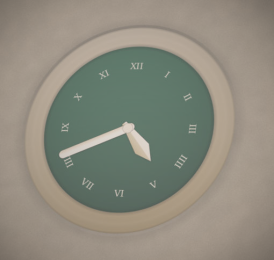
4:41
